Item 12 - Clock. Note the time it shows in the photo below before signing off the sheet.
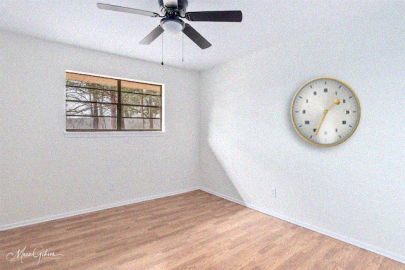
1:34
